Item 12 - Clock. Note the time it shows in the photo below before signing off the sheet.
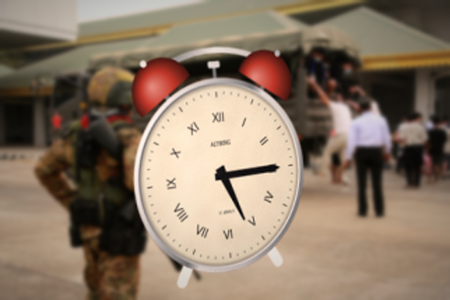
5:15
